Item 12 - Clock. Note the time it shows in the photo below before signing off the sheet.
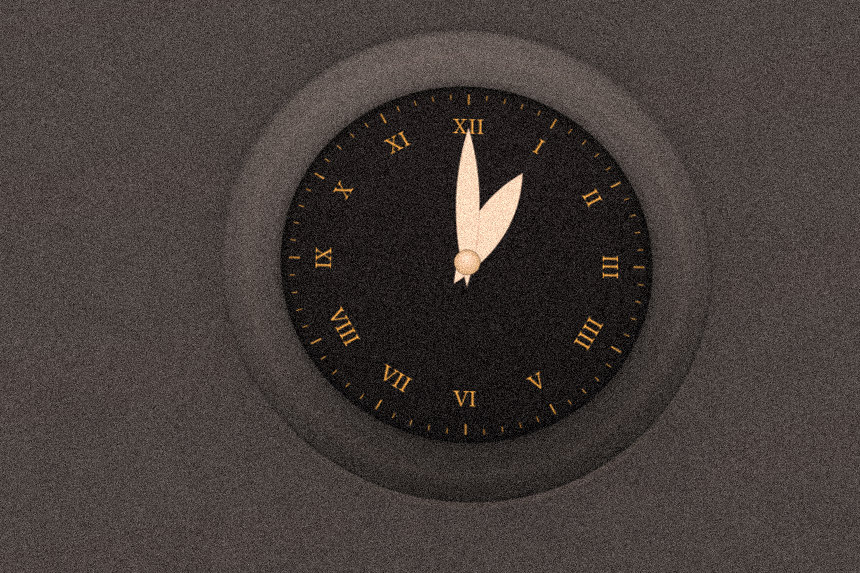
1:00
